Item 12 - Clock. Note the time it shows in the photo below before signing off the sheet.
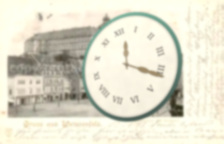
12:21
